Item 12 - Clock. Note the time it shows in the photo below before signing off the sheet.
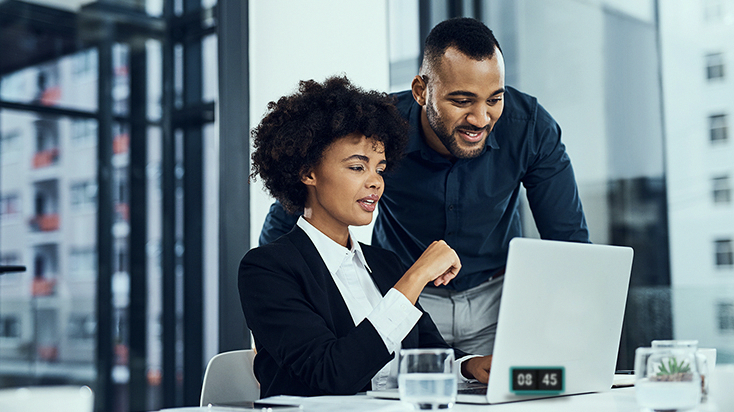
8:45
